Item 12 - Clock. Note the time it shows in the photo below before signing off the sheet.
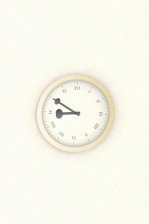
8:50
